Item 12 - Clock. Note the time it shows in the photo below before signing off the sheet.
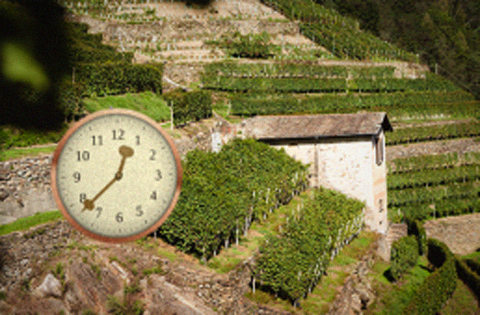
12:38
